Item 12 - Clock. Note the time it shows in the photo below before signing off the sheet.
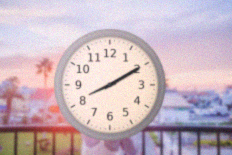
8:10
